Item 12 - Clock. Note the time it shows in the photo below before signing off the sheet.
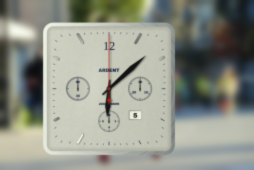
6:08
